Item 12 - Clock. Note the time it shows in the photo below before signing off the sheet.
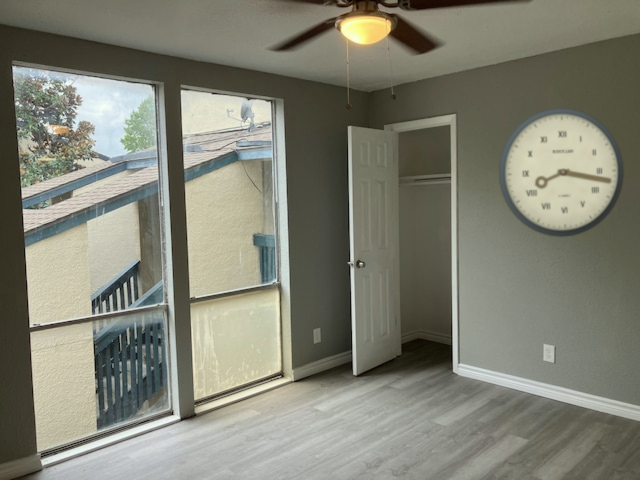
8:17
